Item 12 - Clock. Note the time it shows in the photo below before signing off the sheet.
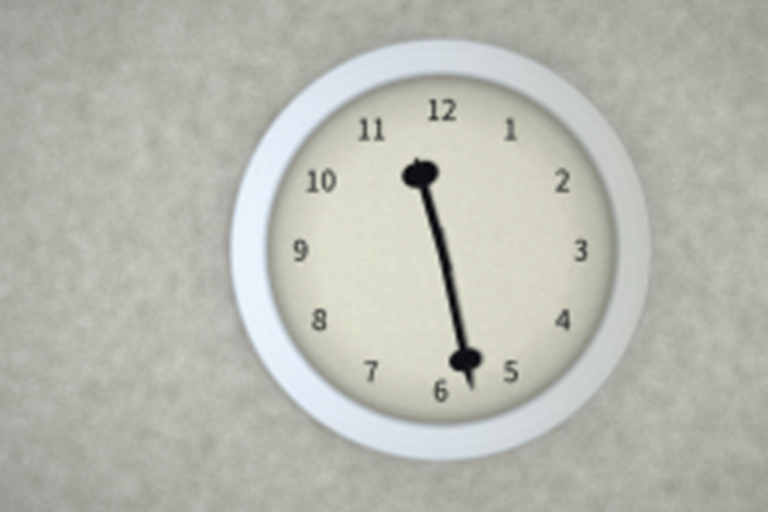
11:28
